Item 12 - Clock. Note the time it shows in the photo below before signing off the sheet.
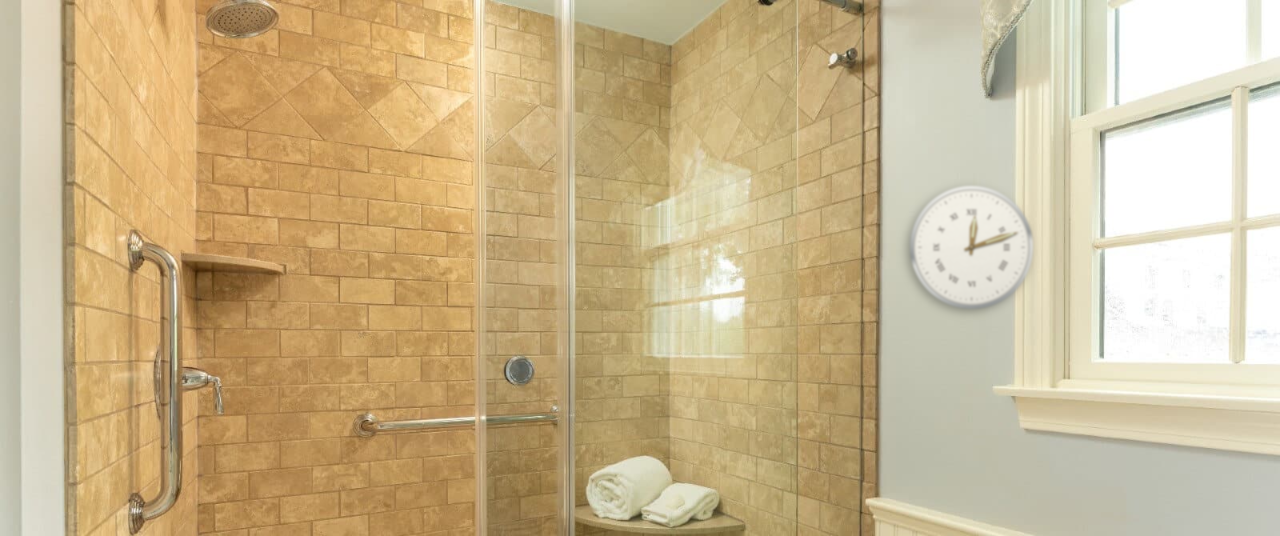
12:12
